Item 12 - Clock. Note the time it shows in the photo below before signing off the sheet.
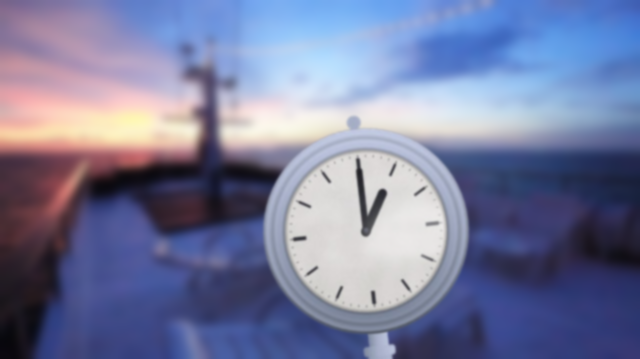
1:00
